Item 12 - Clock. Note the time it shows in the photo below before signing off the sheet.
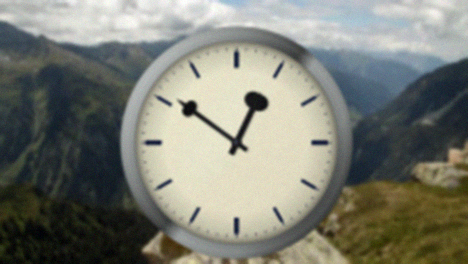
12:51
